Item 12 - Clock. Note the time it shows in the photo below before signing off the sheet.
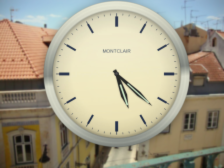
5:22
